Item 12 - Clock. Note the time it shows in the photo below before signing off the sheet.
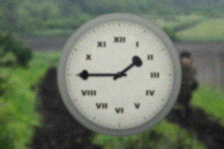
1:45
